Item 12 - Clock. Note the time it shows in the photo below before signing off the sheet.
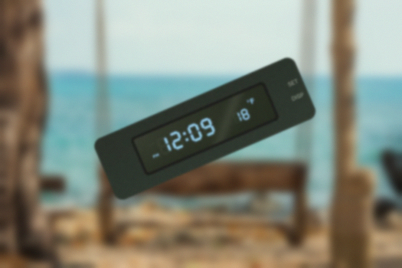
12:09
